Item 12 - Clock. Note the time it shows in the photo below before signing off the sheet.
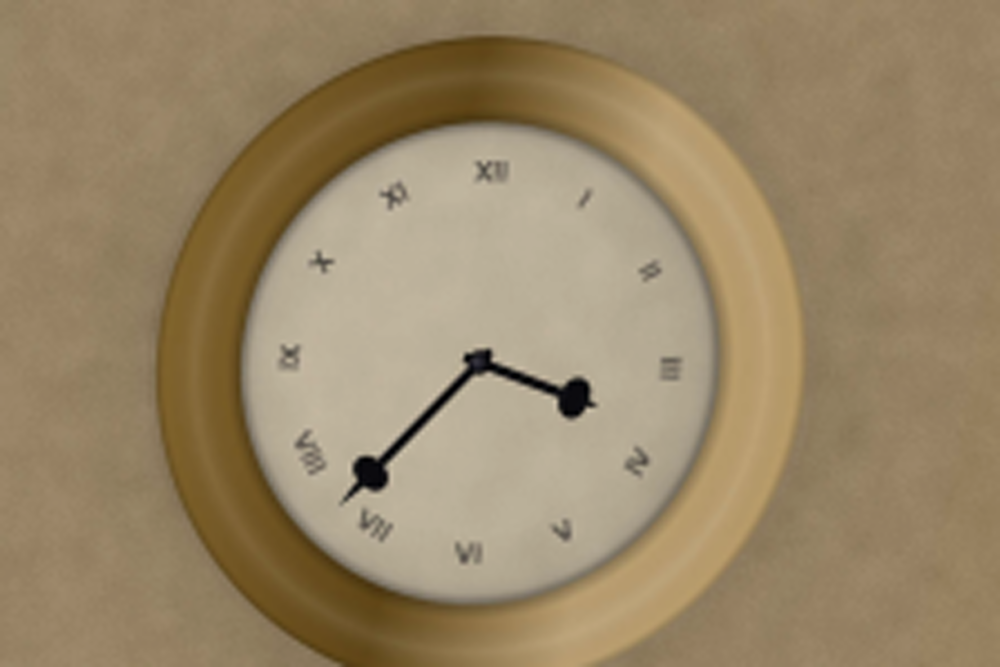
3:37
